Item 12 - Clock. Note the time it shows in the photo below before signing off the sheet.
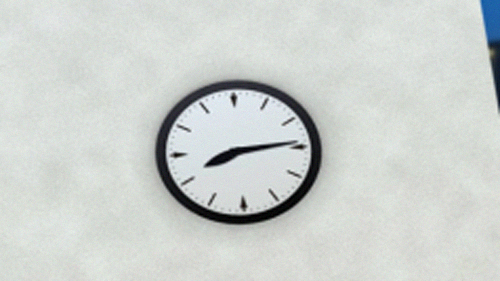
8:14
